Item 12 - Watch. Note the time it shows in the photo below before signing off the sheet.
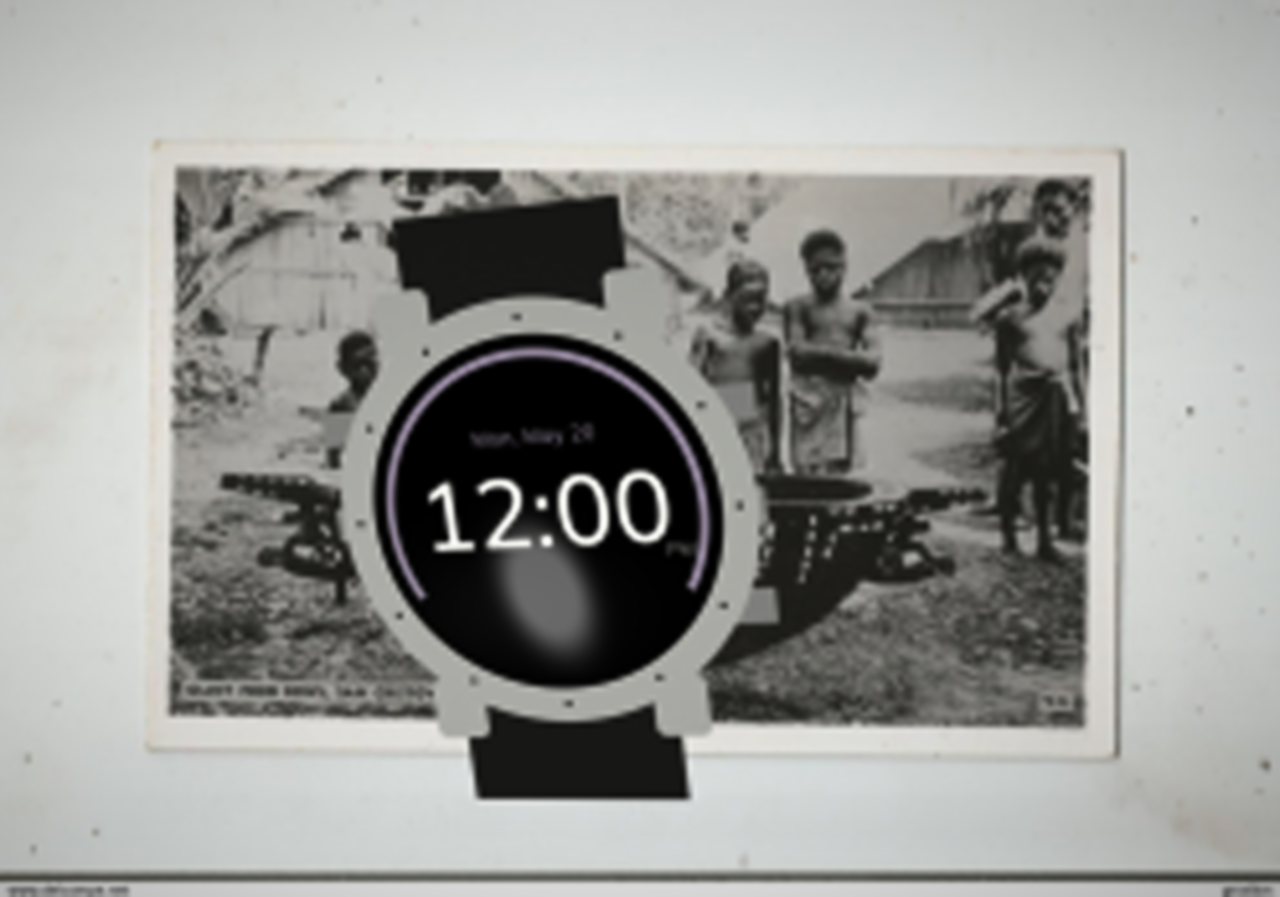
12:00
